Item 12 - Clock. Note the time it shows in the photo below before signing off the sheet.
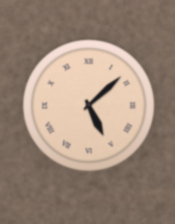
5:08
